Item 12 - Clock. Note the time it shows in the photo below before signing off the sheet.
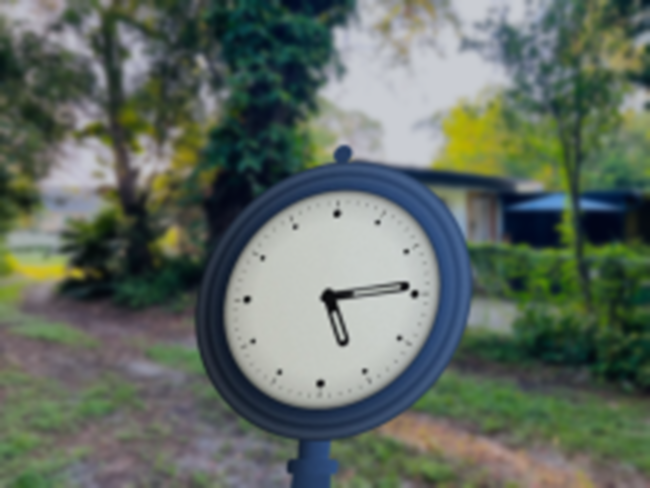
5:14
